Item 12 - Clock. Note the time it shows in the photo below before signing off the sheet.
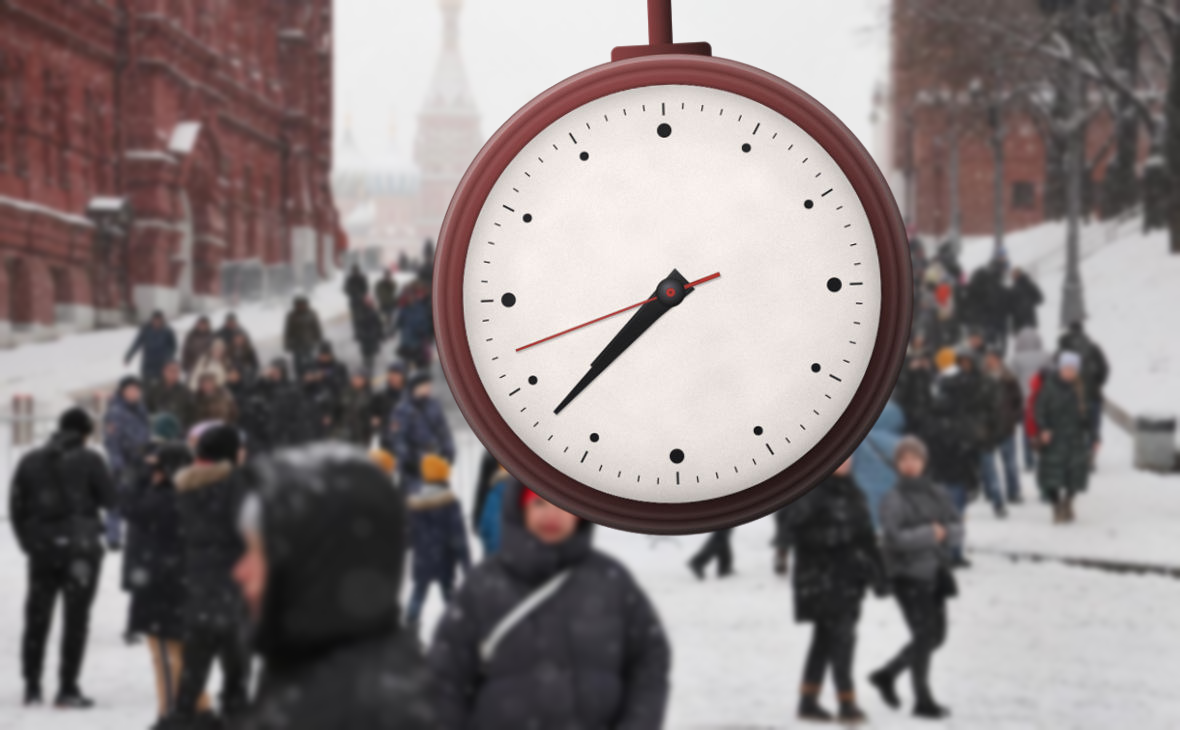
7:37:42
